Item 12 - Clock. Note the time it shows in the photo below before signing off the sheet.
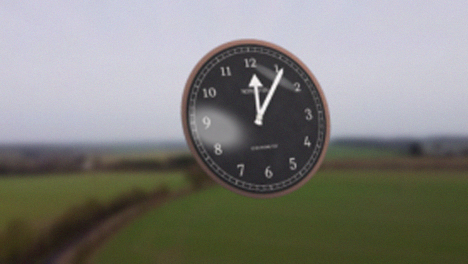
12:06
